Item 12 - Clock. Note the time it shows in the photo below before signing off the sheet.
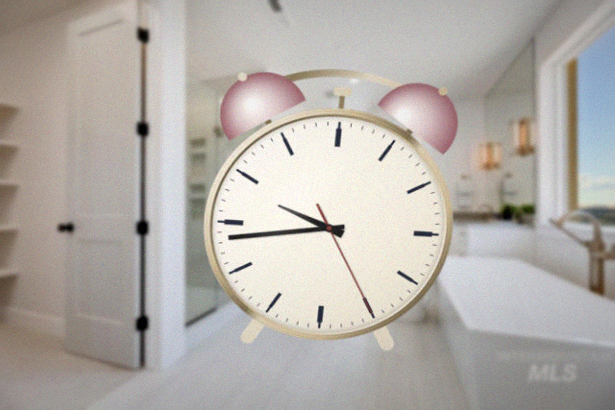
9:43:25
